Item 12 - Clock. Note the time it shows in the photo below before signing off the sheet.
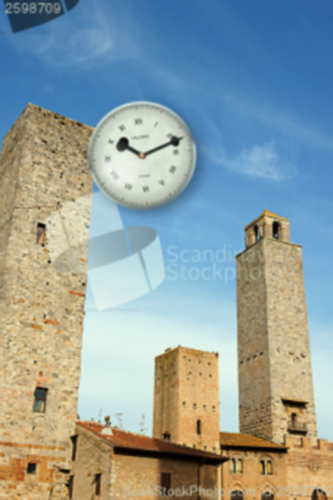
10:12
